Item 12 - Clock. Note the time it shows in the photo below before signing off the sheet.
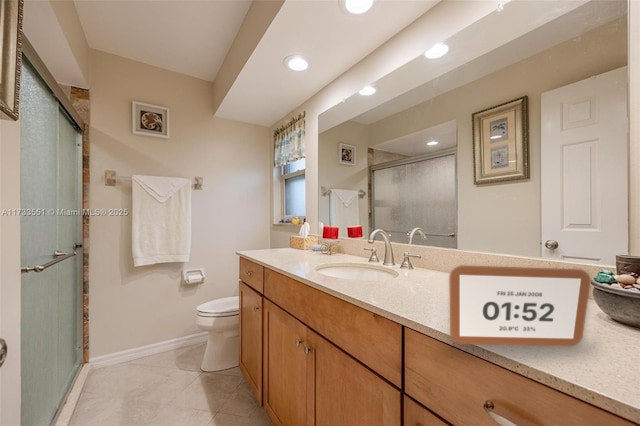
1:52
